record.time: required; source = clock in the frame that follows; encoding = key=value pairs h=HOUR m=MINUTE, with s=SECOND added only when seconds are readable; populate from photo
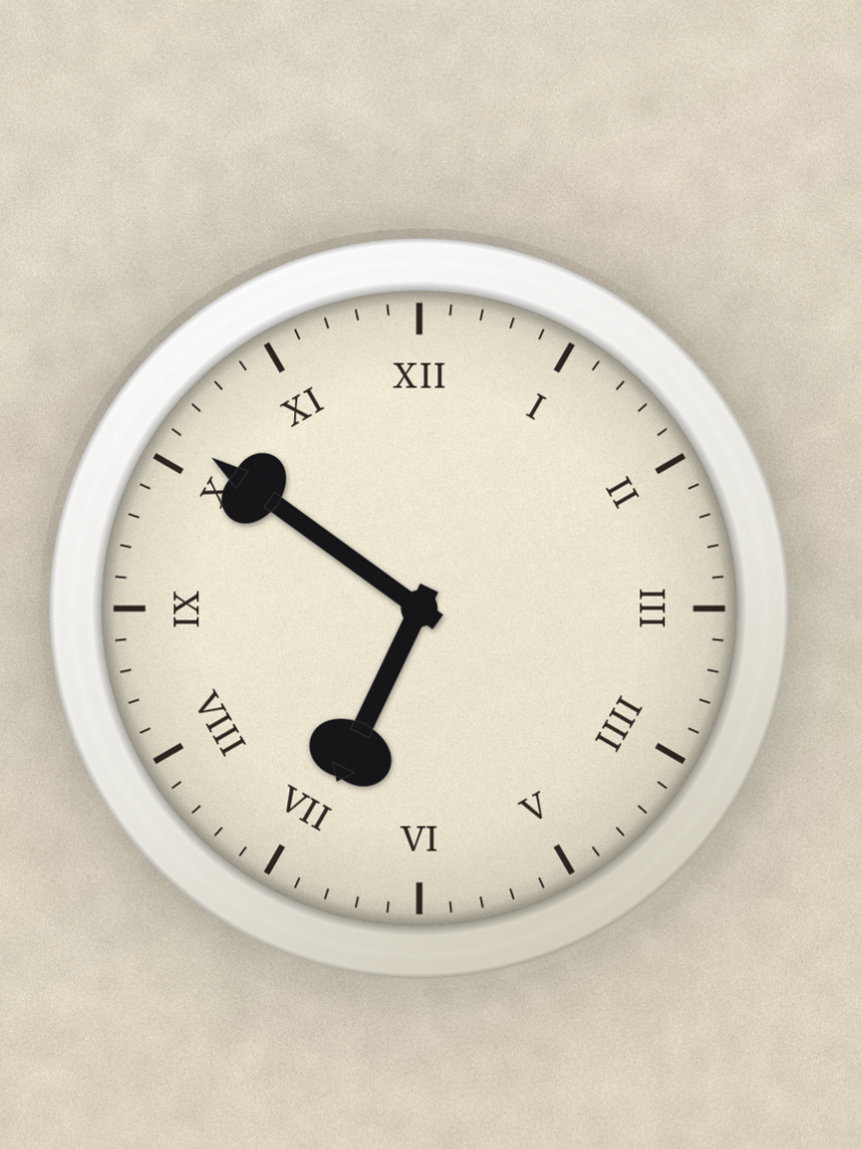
h=6 m=51
